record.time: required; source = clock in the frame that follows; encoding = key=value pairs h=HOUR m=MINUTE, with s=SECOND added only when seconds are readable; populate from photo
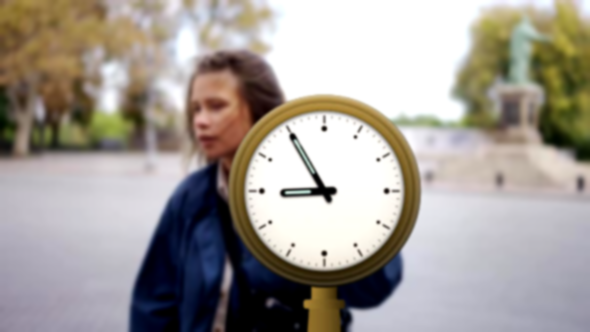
h=8 m=55
